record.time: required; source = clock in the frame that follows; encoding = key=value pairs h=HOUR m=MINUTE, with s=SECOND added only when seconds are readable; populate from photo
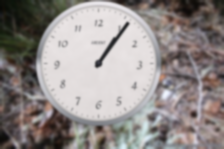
h=1 m=6
